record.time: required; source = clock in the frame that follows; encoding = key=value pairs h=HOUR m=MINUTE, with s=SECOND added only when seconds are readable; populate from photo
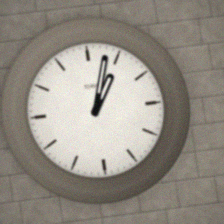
h=1 m=3
